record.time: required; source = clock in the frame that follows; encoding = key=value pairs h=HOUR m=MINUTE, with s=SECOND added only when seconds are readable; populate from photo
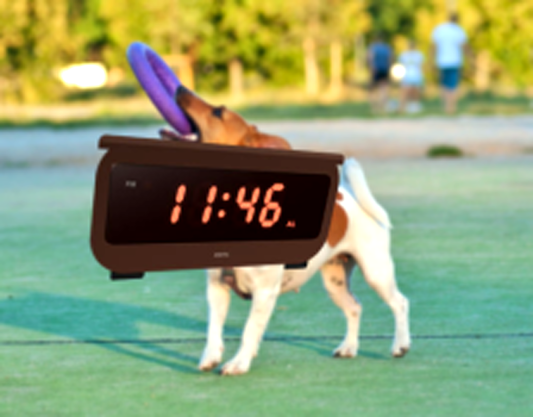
h=11 m=46
